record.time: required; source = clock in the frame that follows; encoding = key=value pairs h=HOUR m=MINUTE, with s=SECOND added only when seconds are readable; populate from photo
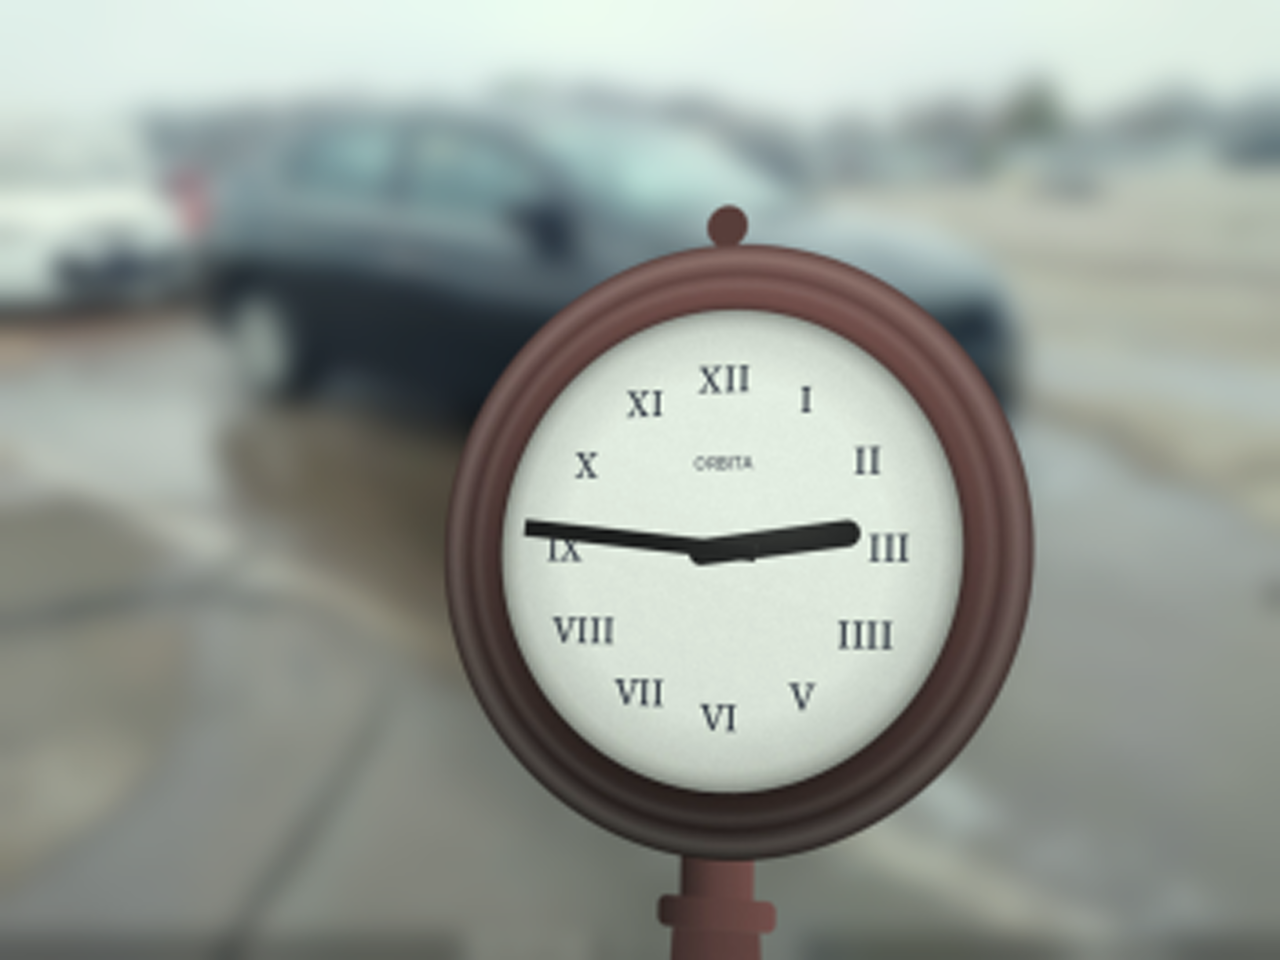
h=2 m=46
